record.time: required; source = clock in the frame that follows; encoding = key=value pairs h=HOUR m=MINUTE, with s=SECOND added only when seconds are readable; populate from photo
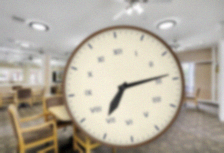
h=7 m=14
